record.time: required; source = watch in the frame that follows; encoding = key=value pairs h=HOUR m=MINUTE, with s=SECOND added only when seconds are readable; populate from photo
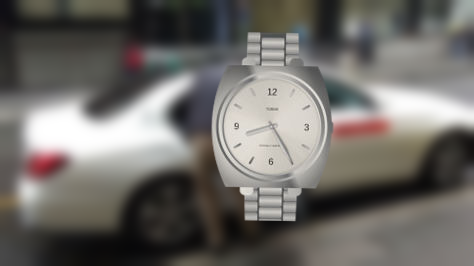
h=8 m=25
